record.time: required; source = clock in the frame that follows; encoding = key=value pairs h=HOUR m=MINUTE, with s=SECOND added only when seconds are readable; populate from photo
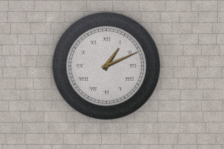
h=1 m=11
